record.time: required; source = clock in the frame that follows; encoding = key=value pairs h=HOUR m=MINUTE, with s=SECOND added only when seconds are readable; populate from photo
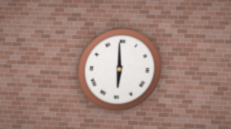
h=5 m=59
